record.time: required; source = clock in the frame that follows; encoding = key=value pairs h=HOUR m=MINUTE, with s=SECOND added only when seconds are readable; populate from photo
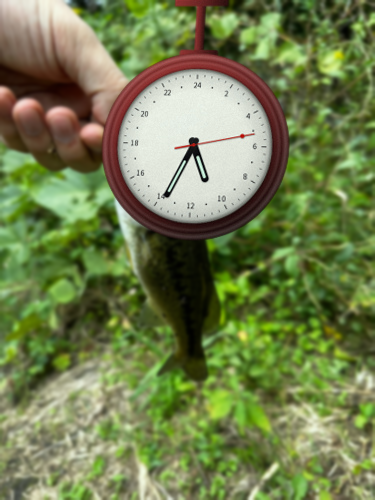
h=10 m=34 s=13
